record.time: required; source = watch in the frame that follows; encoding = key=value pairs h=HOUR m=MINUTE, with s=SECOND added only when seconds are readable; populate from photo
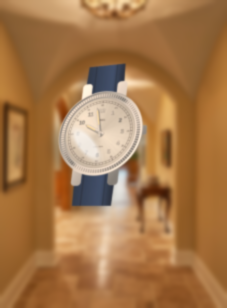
h=9 m=58
